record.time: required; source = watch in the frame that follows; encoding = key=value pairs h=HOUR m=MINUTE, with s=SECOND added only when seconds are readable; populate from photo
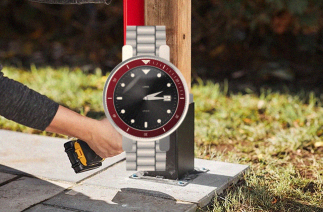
h=2 m=15
